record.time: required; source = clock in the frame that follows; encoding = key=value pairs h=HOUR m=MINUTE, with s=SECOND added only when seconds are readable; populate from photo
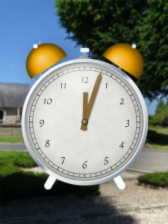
h=12 m=3
